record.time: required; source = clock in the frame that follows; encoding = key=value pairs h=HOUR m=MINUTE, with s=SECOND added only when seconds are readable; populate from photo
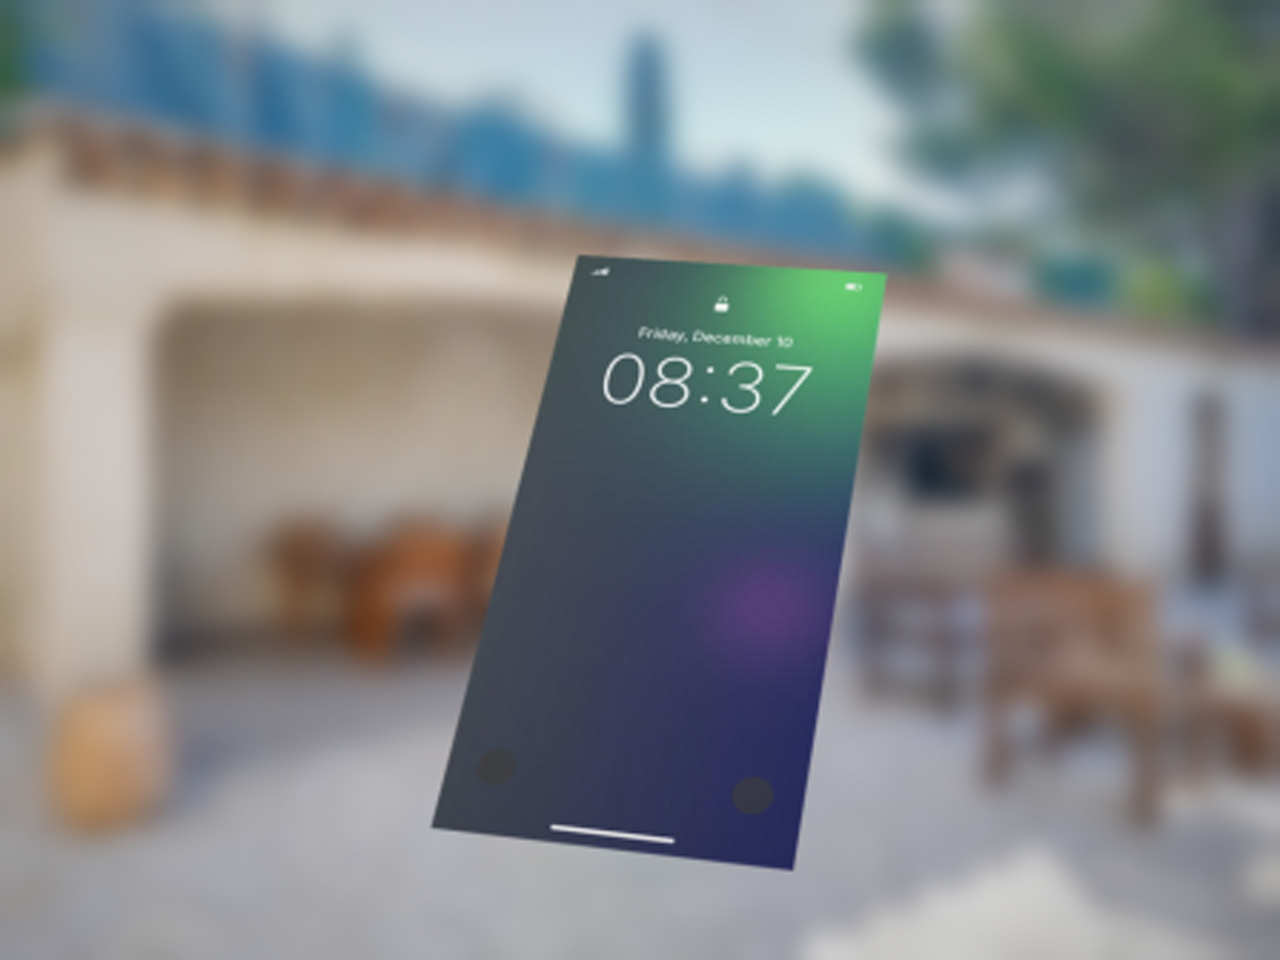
h=8 m=37
